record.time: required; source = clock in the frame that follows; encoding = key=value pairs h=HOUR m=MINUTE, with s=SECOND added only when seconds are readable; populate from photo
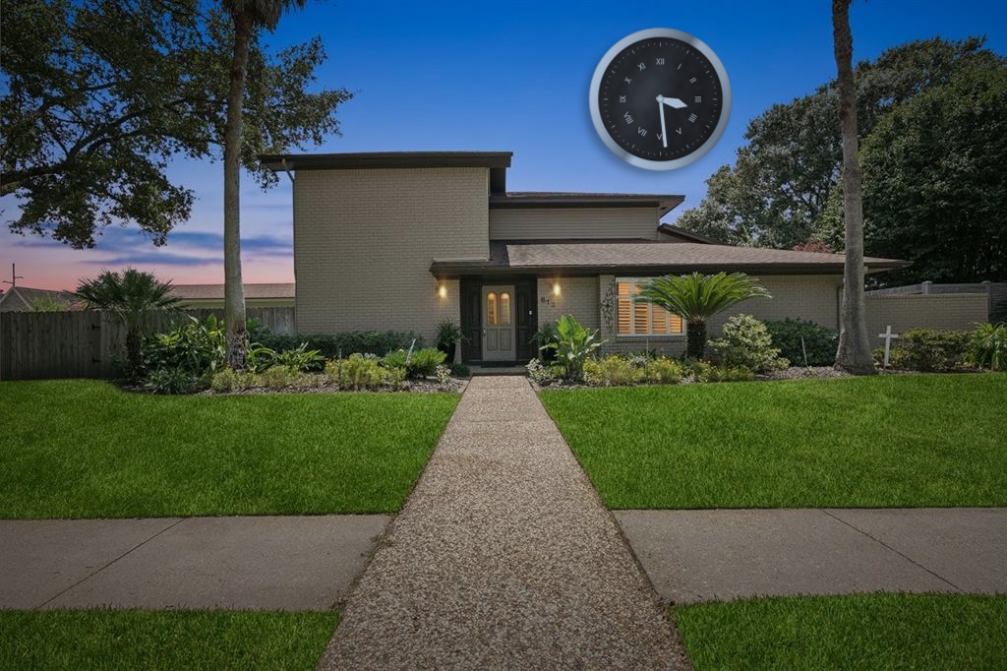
h=3 m=29
